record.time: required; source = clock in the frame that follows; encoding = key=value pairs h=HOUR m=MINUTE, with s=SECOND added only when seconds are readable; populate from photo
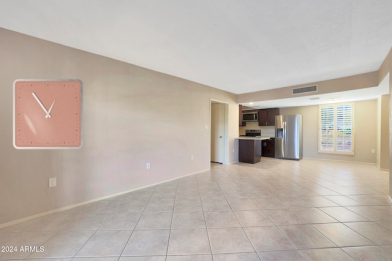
h=12 m=54
